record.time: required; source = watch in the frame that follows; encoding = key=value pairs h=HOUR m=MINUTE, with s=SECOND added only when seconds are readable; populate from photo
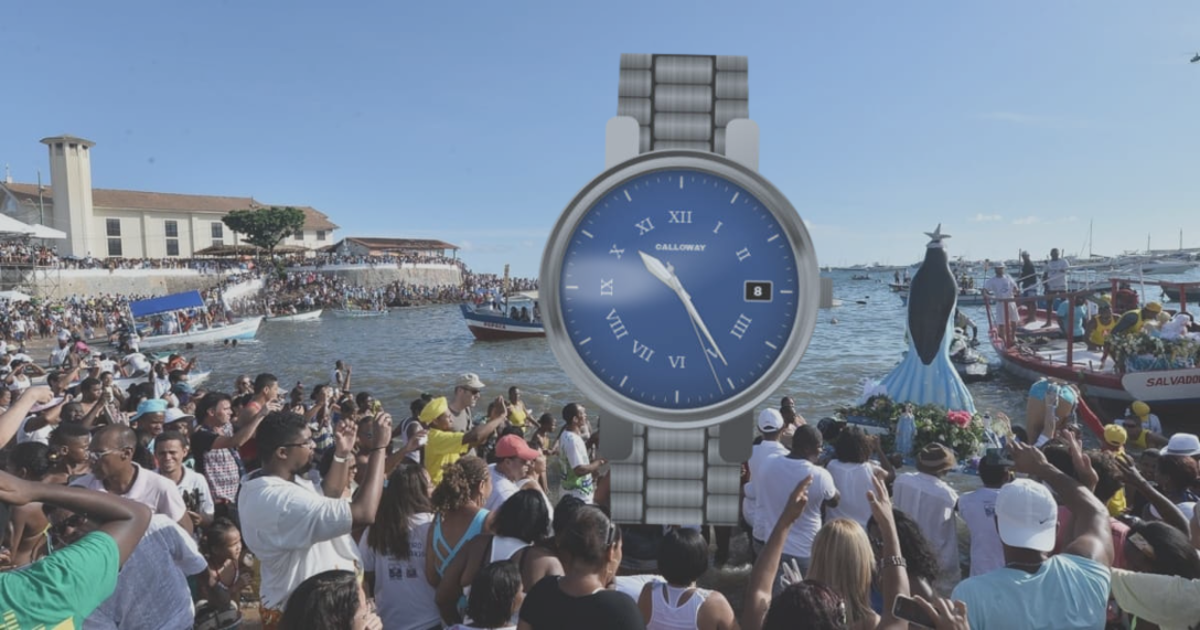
h=10 m=24 s=26
